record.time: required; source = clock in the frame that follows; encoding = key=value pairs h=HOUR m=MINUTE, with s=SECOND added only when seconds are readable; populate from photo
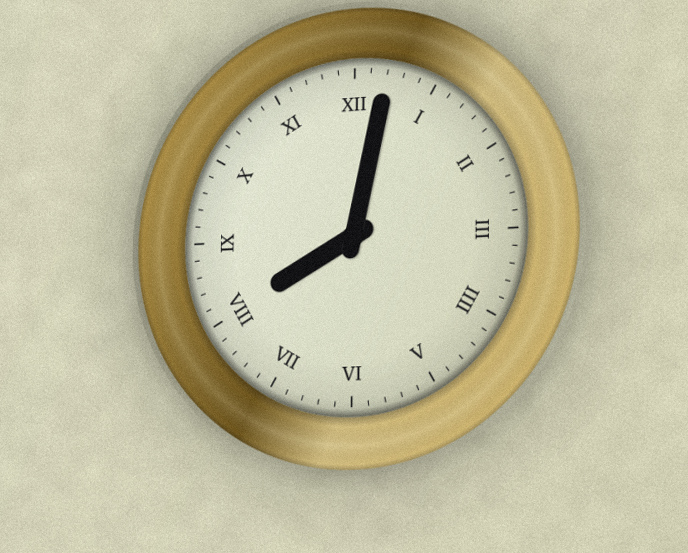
h=8 m=2
